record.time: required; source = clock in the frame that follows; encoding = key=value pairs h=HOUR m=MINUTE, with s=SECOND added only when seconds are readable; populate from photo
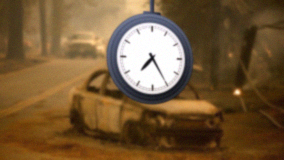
h=7 m=25
